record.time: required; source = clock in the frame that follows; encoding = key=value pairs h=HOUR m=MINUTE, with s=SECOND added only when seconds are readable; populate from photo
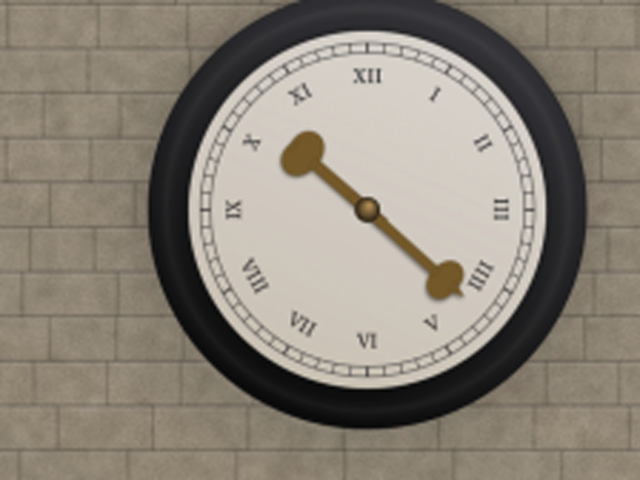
h=10 m=22
